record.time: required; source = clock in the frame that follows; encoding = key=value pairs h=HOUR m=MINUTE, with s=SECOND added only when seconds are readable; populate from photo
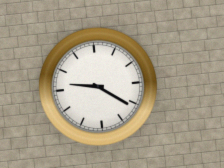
h=9 m=21
